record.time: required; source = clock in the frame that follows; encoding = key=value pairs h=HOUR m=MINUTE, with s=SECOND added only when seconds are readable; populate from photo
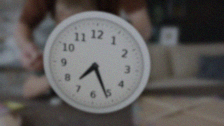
h=7 m=26
